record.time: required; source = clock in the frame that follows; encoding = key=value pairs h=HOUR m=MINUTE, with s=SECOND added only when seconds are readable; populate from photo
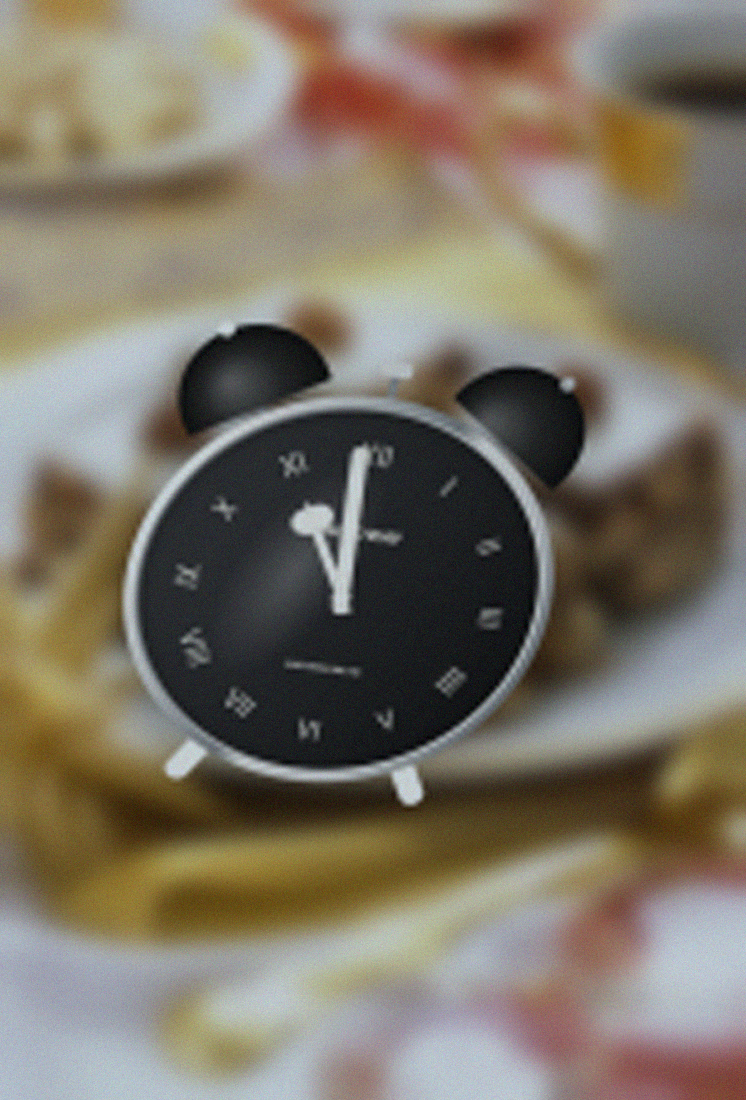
h=10 m=59
